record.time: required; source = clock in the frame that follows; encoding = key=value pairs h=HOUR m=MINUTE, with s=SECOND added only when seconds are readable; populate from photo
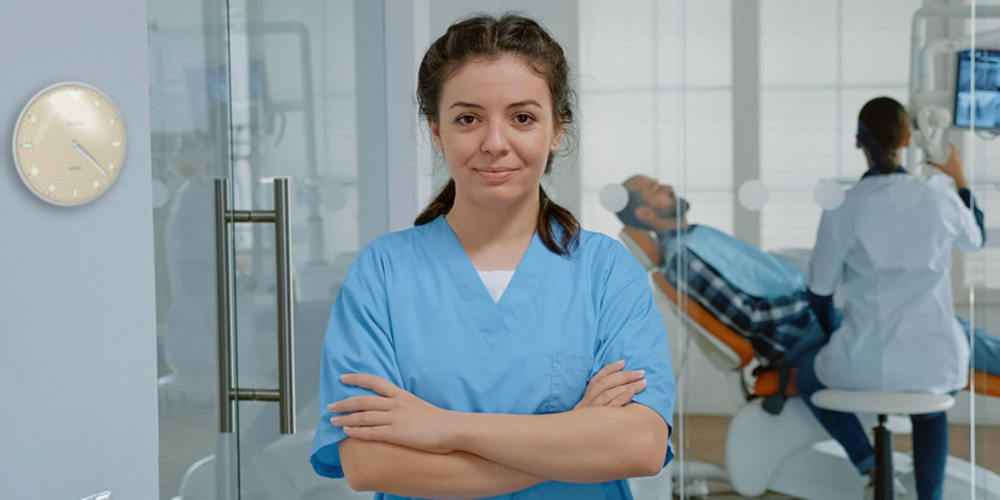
h=4 m=22
